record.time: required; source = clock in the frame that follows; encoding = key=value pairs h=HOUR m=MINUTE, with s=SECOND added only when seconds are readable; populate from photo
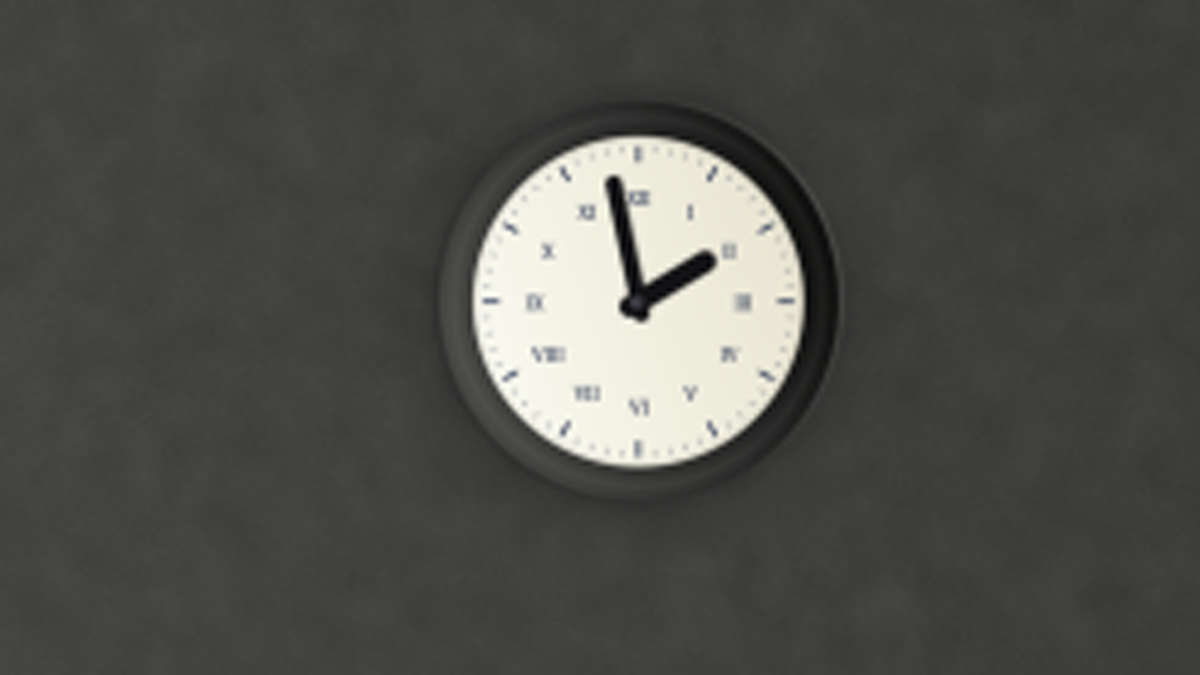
h=1 m=58
